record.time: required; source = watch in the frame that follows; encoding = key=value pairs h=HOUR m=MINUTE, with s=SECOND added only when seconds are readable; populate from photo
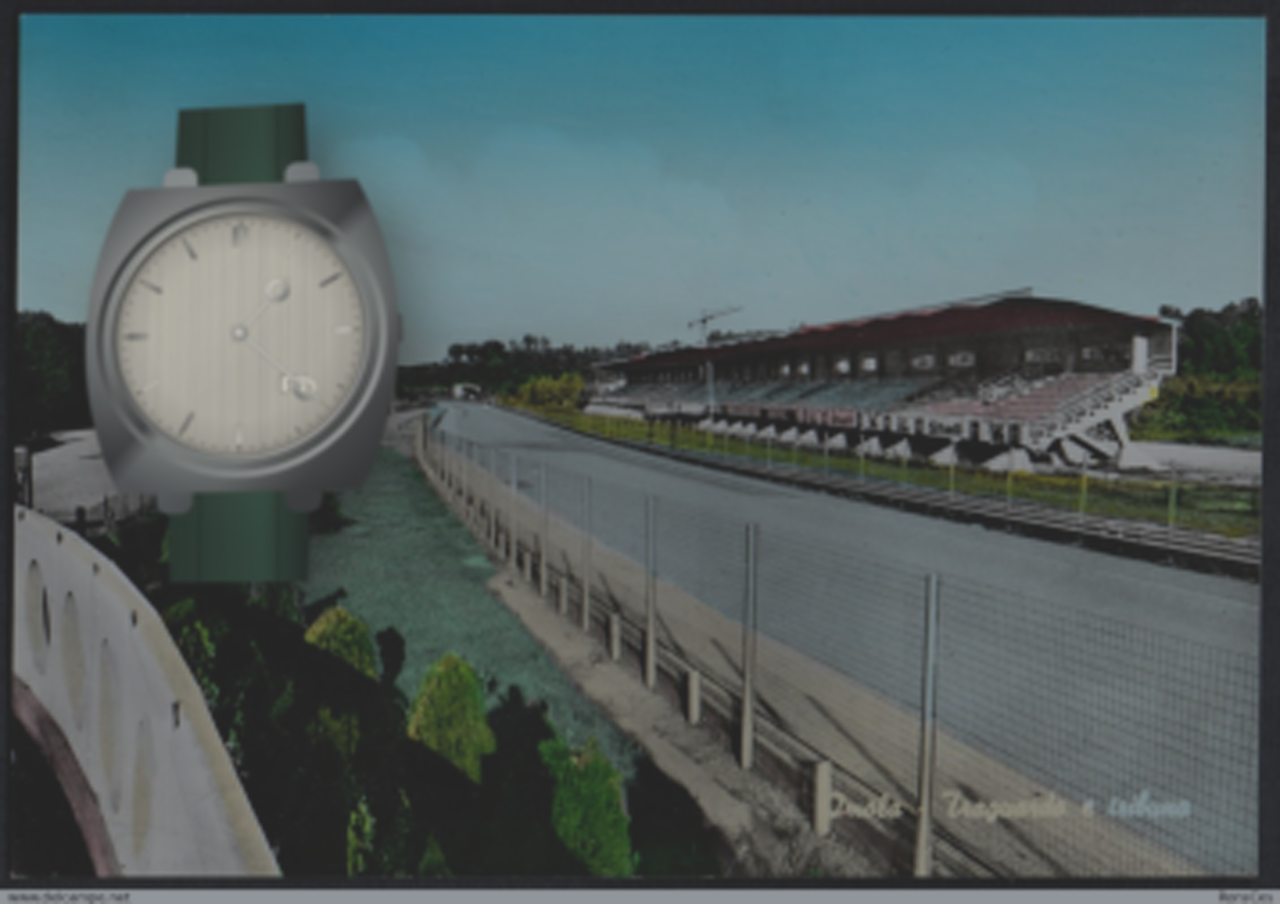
h=1 m=22
